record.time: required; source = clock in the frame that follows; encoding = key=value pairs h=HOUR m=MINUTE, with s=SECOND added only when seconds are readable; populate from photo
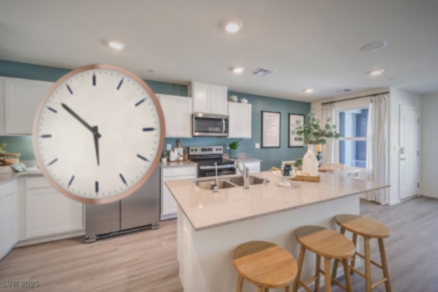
h=5 m=52
